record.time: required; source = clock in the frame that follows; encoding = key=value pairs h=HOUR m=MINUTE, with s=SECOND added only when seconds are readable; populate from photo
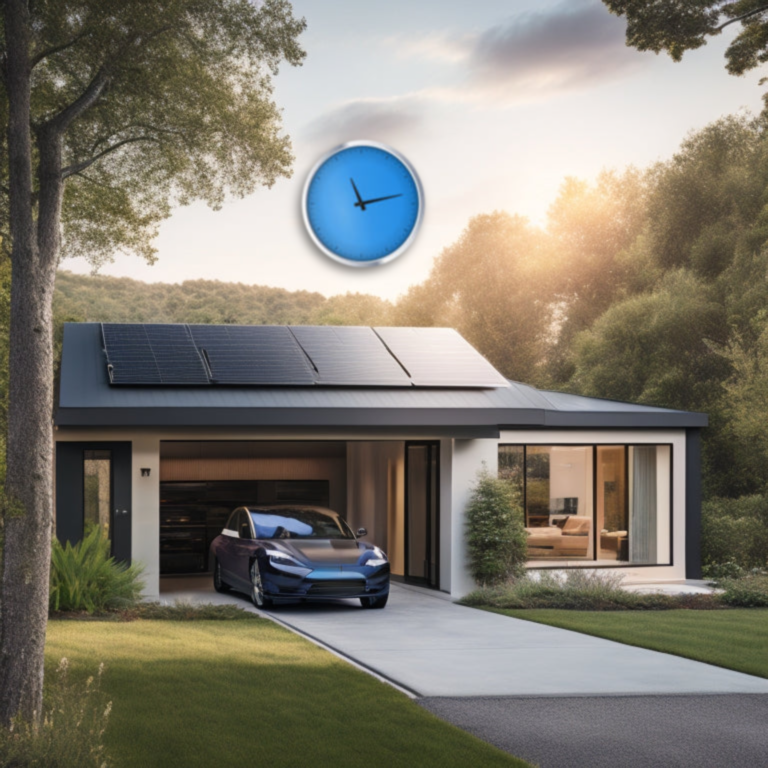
h=11 m=13
